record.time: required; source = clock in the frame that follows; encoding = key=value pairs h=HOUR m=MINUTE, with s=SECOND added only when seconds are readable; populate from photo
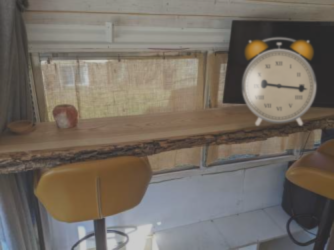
h=9 m=16
